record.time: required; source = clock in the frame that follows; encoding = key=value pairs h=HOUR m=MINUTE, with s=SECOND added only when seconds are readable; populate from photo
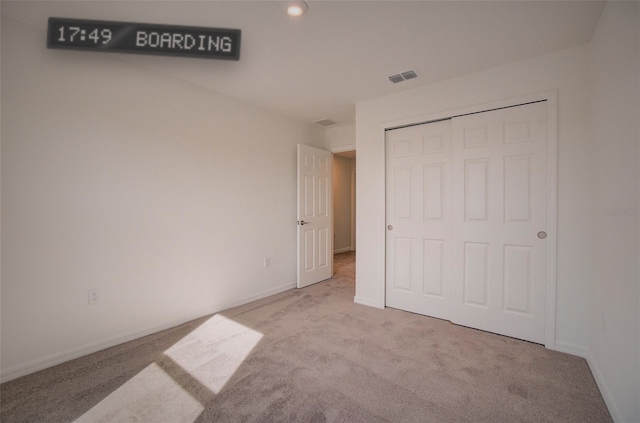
h=17 m=49
